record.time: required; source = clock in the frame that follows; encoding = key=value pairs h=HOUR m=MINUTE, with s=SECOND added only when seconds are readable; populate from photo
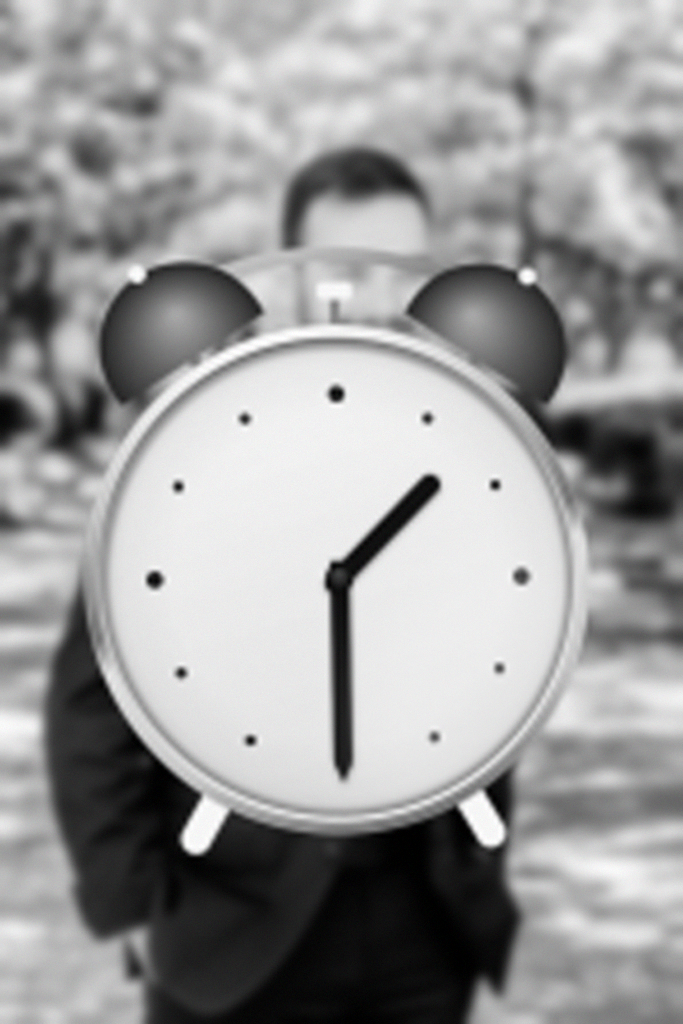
h=1 m=30
